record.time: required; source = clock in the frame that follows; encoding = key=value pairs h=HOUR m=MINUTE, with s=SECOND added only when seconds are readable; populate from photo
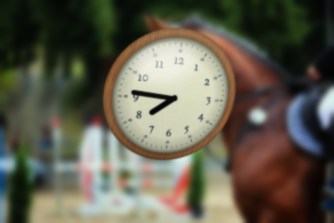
h=7 m=46
